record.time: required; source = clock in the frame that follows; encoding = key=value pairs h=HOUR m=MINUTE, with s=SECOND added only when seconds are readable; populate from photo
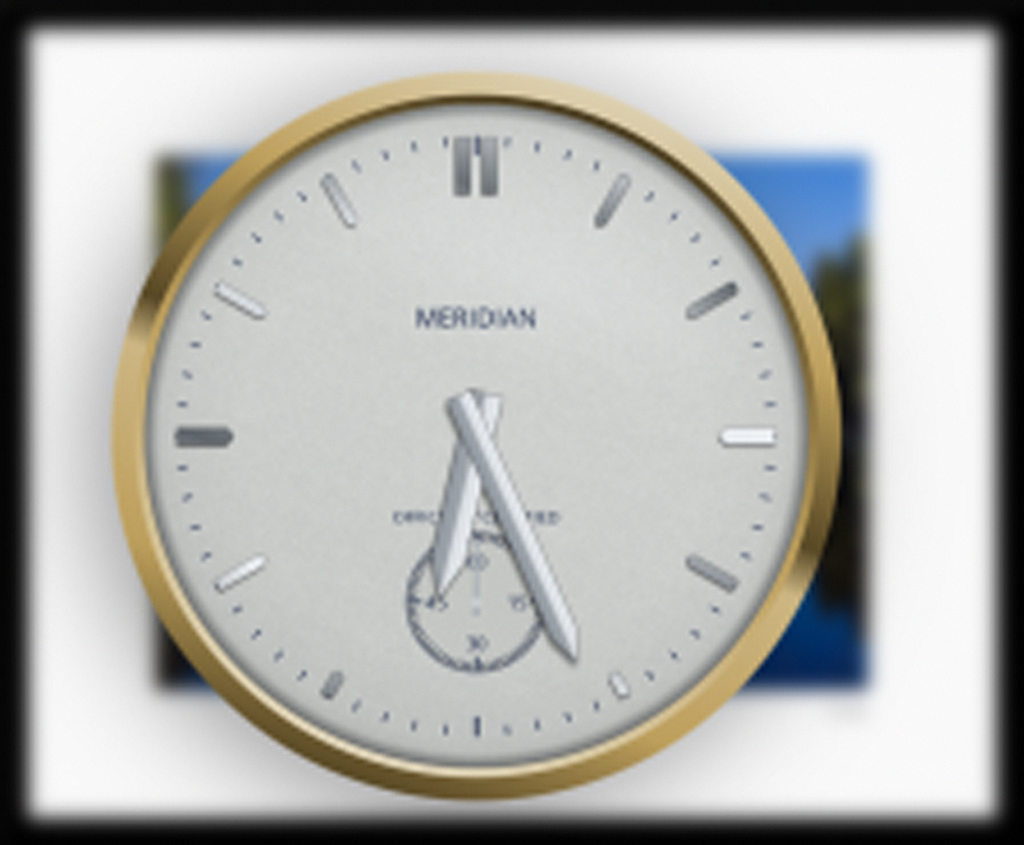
h=6 m=26
